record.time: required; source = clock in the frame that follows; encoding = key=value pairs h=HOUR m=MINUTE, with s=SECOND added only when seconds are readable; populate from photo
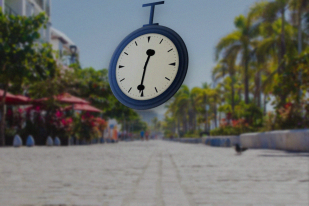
h=12 m=31
